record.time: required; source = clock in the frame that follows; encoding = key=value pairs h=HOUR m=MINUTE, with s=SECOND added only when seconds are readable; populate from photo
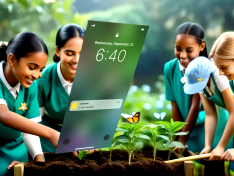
h=6 m=40
